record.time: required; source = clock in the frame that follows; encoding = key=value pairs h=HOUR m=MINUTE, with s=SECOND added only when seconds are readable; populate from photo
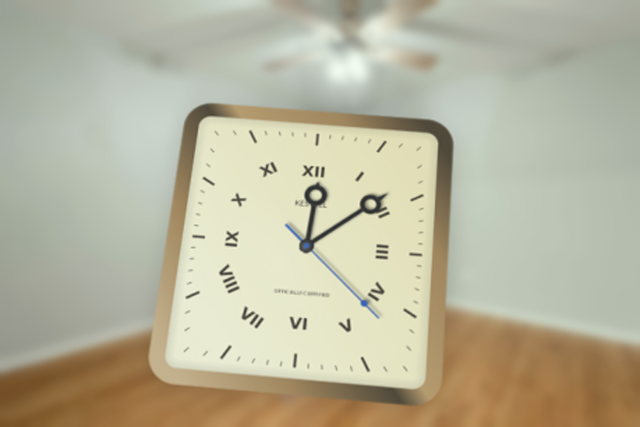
h=12 m=8 s=22
